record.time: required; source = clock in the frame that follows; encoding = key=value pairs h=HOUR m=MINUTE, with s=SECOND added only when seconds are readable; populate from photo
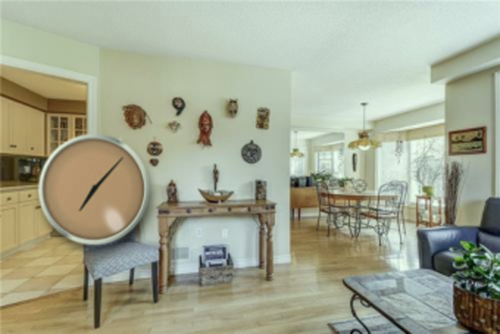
h=7 m=7
